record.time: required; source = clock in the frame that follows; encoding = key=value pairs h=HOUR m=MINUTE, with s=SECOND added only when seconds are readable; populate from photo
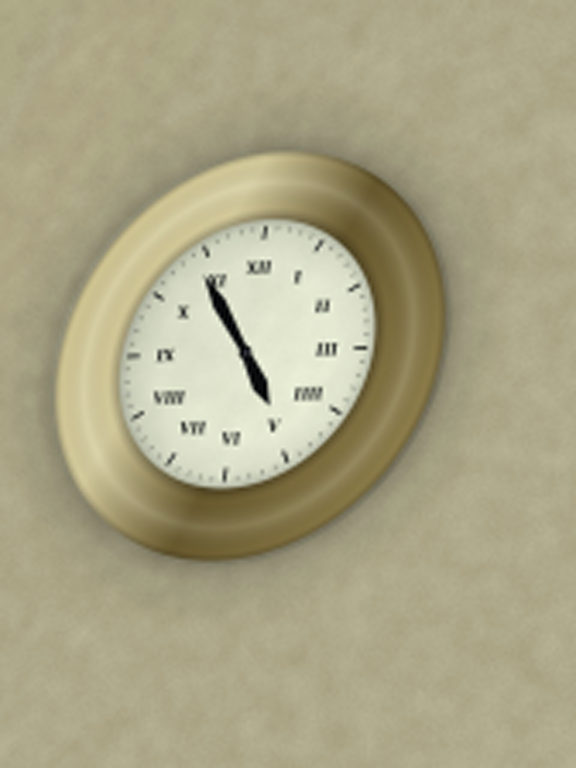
h=4 m=54
